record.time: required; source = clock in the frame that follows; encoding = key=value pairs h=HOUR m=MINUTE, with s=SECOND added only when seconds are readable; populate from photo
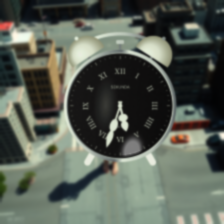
h=5 m=33
